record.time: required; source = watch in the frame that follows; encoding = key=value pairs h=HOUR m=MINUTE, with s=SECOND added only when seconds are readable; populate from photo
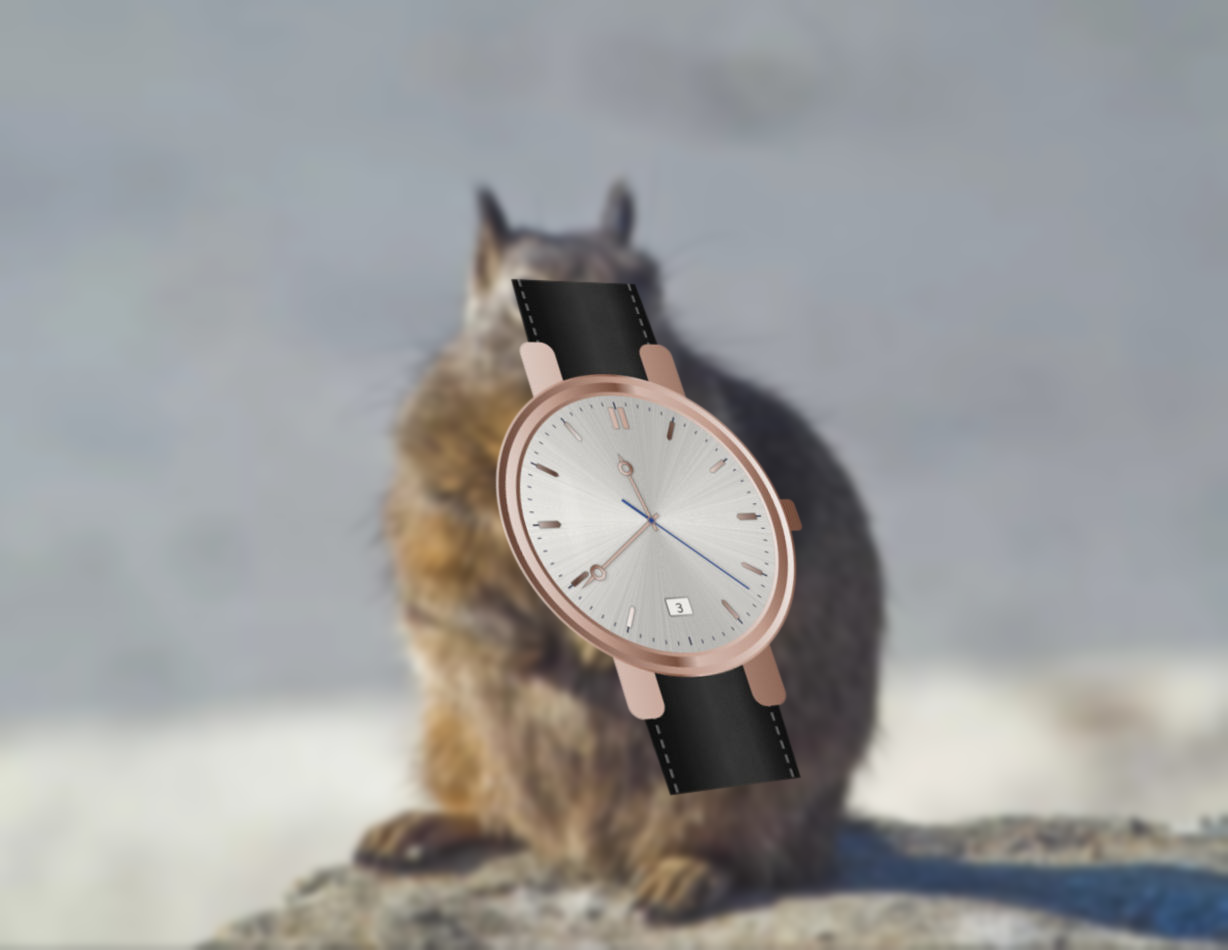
h=11 m=39 s=22
